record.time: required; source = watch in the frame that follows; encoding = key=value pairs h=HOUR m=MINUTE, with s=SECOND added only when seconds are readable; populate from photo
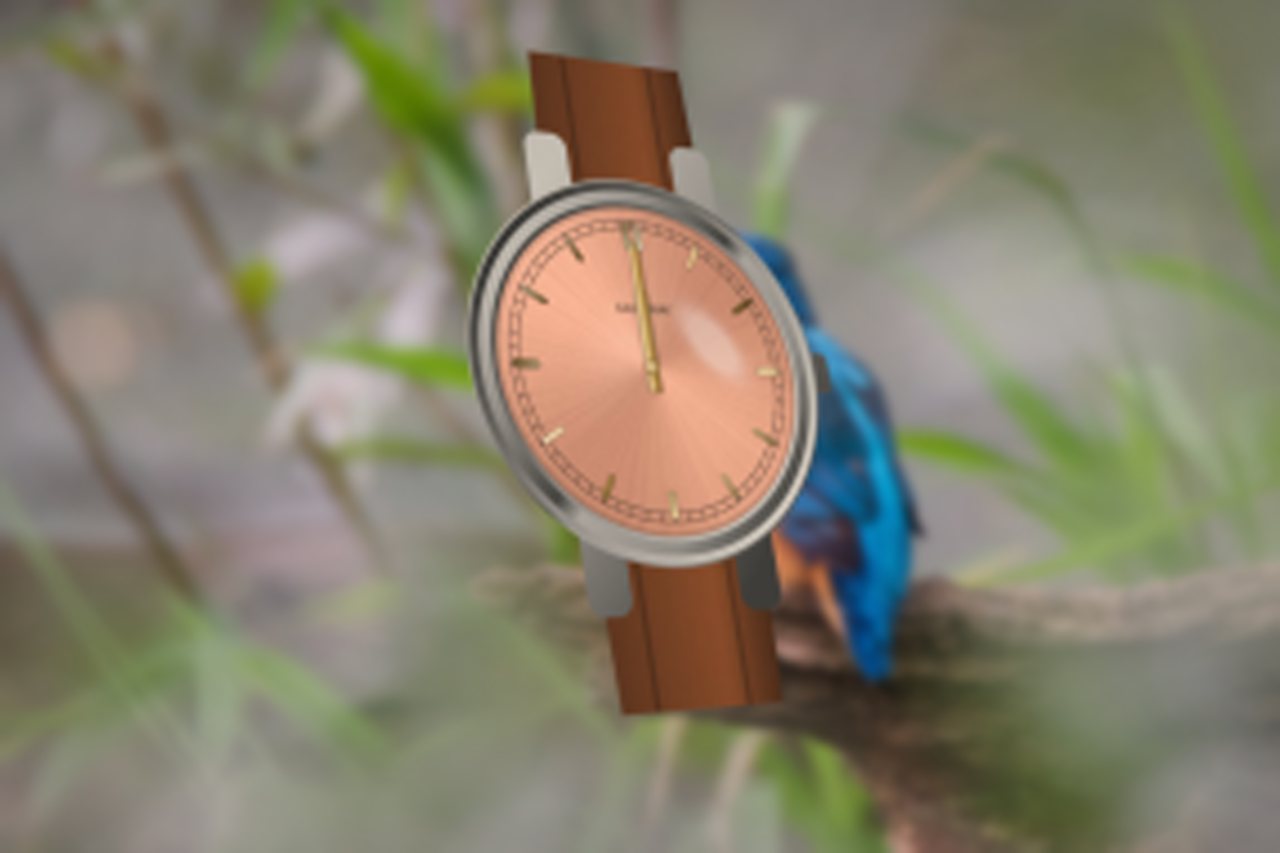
h=12 m=0
